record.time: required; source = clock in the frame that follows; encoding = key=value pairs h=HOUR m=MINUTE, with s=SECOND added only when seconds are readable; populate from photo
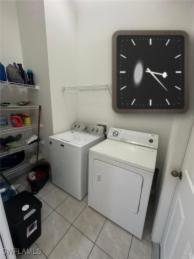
h=3 m=23
